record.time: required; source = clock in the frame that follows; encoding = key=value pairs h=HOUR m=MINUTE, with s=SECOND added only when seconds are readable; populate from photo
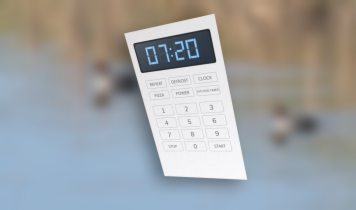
h=7 m=20
